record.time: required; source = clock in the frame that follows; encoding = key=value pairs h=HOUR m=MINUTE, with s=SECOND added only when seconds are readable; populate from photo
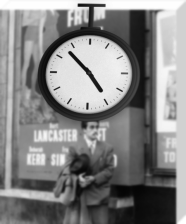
h=4 m=53
